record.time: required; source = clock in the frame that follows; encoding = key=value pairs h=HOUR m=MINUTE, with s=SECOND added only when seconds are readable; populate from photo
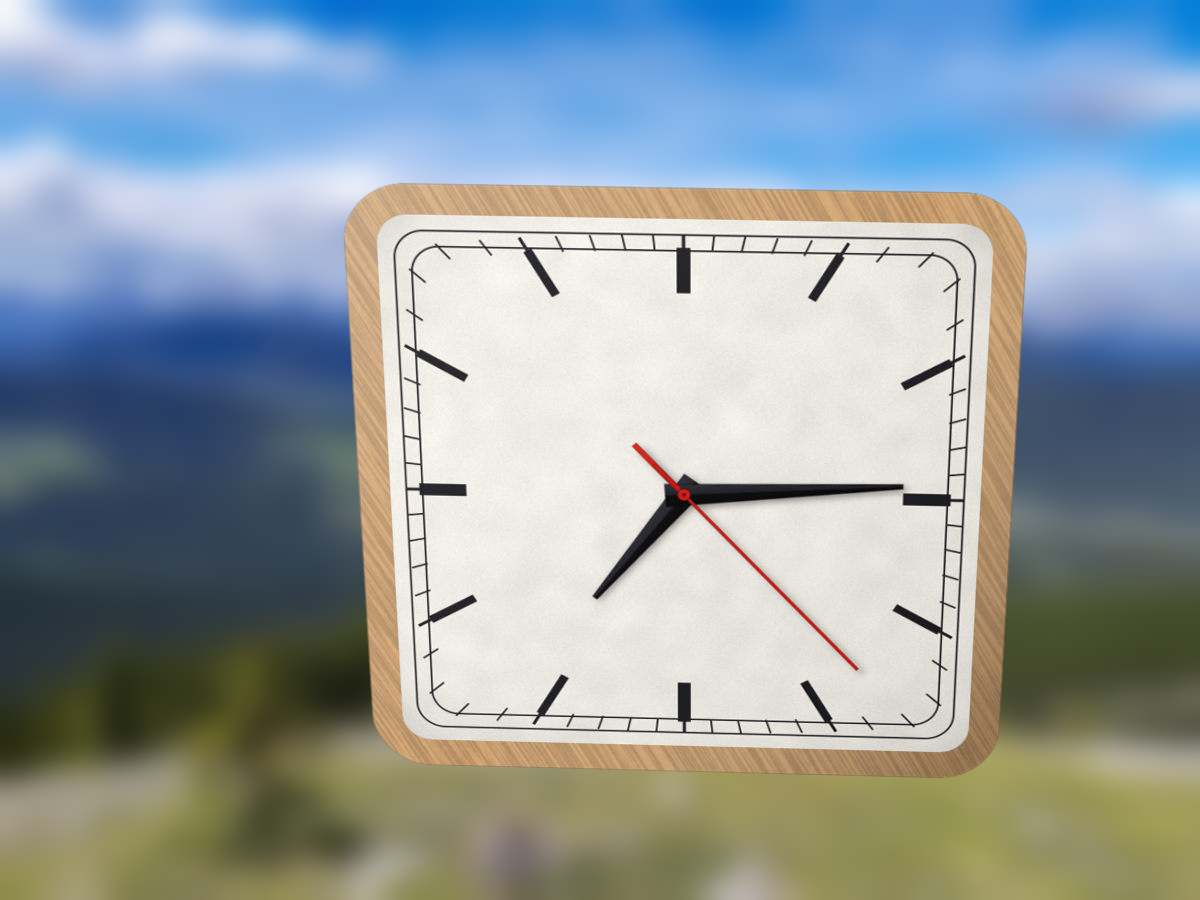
h=7 m=14 s=23
